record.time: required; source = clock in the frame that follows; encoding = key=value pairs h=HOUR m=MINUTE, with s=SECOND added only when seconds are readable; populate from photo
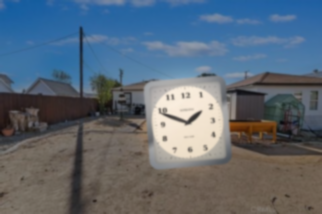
h=1 m=49
